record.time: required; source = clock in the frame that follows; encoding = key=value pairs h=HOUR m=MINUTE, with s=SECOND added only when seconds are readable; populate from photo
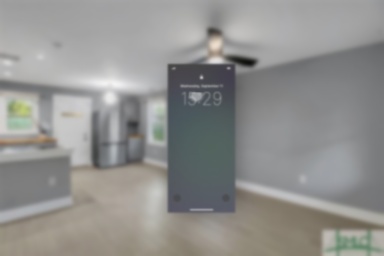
h=15 m=29
